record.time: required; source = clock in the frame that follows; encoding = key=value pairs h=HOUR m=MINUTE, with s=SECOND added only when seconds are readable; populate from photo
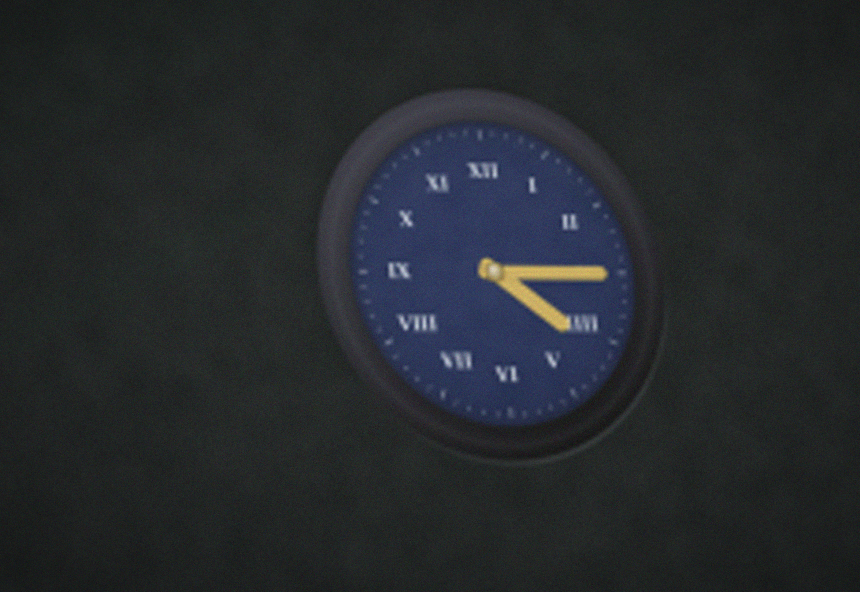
h=4 m=15
